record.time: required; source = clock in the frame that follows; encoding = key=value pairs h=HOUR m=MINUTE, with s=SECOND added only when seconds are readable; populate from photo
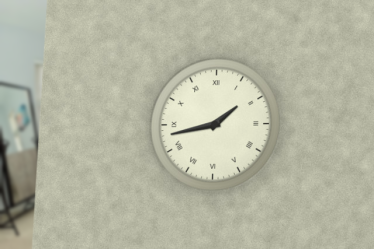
h=1 m=43
